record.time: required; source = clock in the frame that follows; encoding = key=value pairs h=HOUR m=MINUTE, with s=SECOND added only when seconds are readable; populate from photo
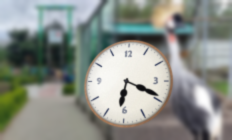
h=6 m=19
